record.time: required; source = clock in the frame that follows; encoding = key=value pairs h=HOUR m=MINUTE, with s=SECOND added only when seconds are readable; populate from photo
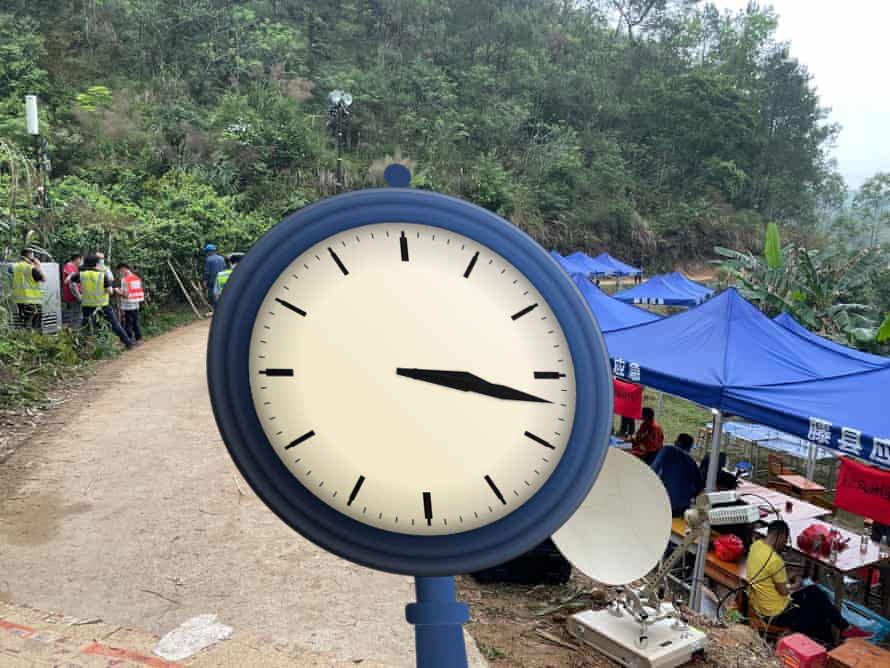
h=3 m=17
